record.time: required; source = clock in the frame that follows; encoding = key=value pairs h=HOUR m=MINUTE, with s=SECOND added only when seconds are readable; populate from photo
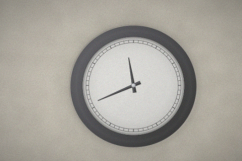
h=11 m=41
